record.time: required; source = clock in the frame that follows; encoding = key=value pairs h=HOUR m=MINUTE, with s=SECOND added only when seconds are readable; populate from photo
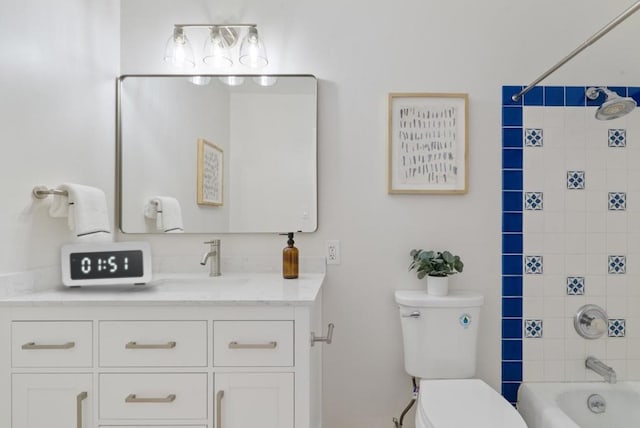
h=1 m=51
